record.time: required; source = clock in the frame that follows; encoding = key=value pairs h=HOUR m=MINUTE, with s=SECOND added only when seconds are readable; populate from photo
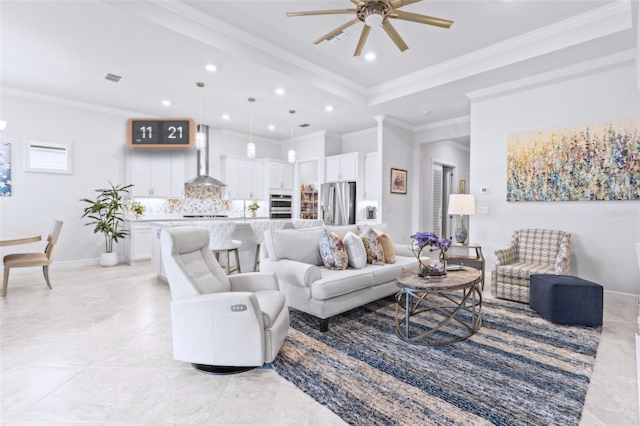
h=11 m=21
